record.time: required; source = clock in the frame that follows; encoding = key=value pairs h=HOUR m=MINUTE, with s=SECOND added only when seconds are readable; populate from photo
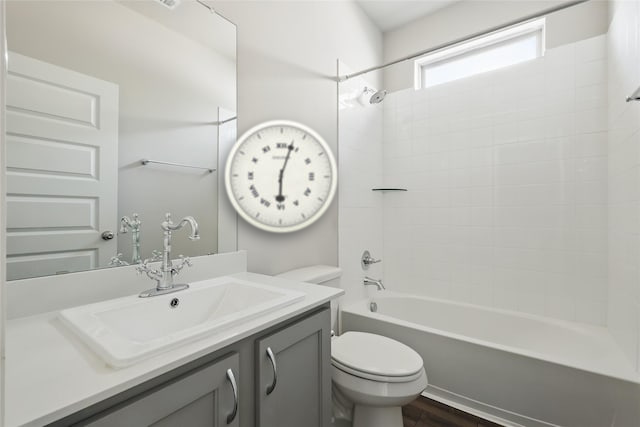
h=6 m=3
